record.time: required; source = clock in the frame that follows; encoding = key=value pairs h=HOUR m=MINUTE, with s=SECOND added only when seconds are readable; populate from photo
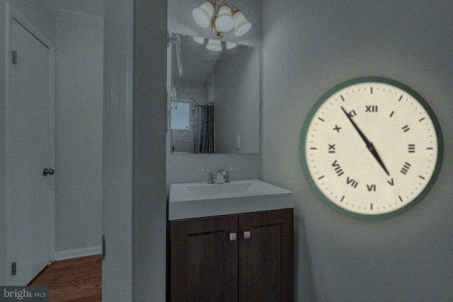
h=4 m=54
